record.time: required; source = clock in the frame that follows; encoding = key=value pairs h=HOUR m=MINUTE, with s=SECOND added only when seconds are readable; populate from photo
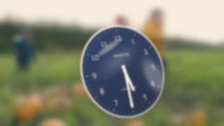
h=5 m=30
